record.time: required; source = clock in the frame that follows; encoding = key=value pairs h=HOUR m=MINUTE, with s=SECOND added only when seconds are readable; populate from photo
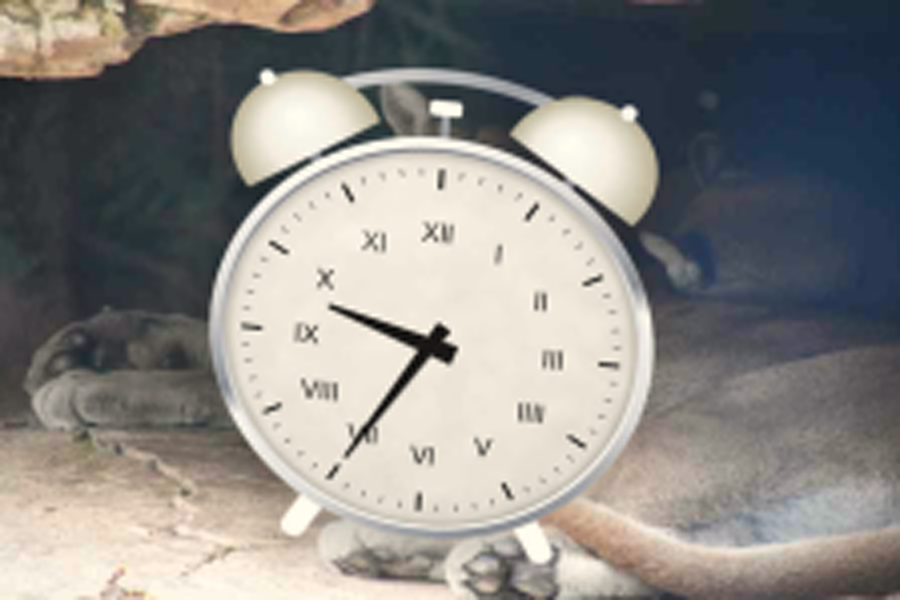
h=9 m=35
